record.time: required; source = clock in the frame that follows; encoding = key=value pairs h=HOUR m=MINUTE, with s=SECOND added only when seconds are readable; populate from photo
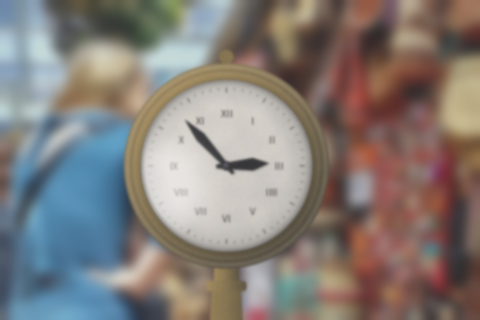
h=2 m=53
